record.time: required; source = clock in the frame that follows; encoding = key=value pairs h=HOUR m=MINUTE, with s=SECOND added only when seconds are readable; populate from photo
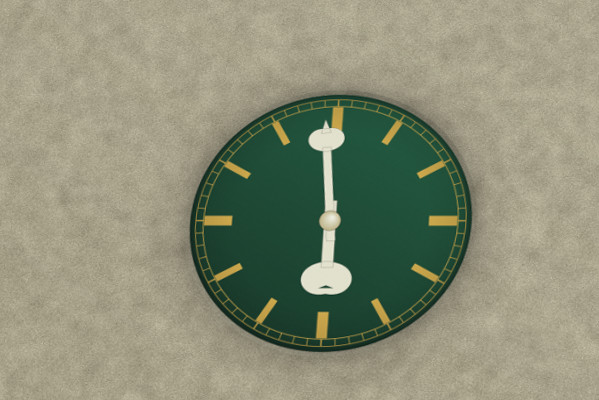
h=5 m=59
